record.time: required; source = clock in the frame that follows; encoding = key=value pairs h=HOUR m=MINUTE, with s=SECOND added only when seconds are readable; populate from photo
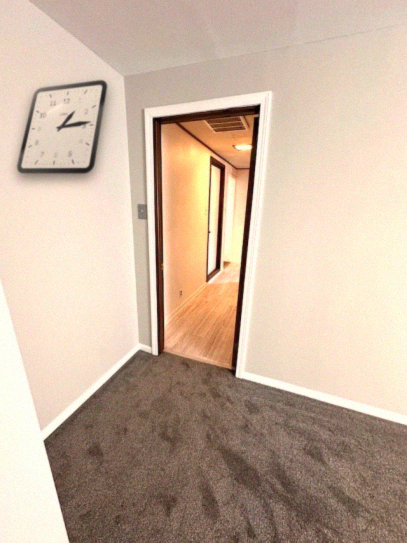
h=1 m=14
